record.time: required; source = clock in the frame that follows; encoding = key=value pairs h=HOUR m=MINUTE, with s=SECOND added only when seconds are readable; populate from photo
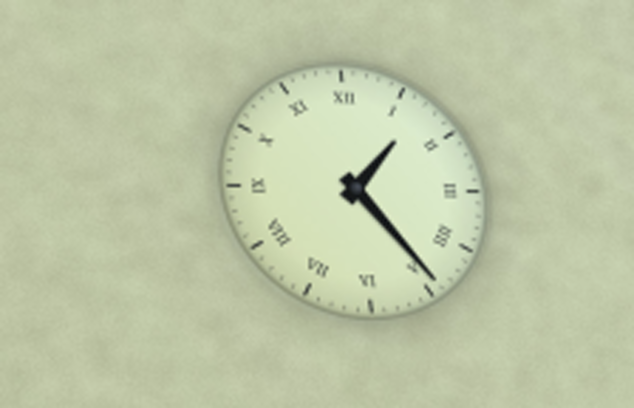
h=1 m=24
